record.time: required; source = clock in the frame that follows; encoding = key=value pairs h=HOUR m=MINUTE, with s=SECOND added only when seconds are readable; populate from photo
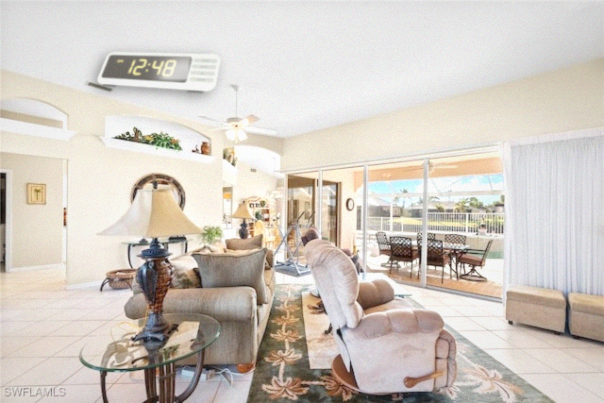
h=12 m=48
